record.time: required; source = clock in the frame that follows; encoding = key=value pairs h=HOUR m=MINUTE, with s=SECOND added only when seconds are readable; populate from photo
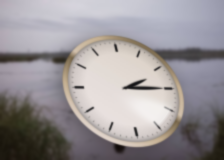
h=2 m=15
